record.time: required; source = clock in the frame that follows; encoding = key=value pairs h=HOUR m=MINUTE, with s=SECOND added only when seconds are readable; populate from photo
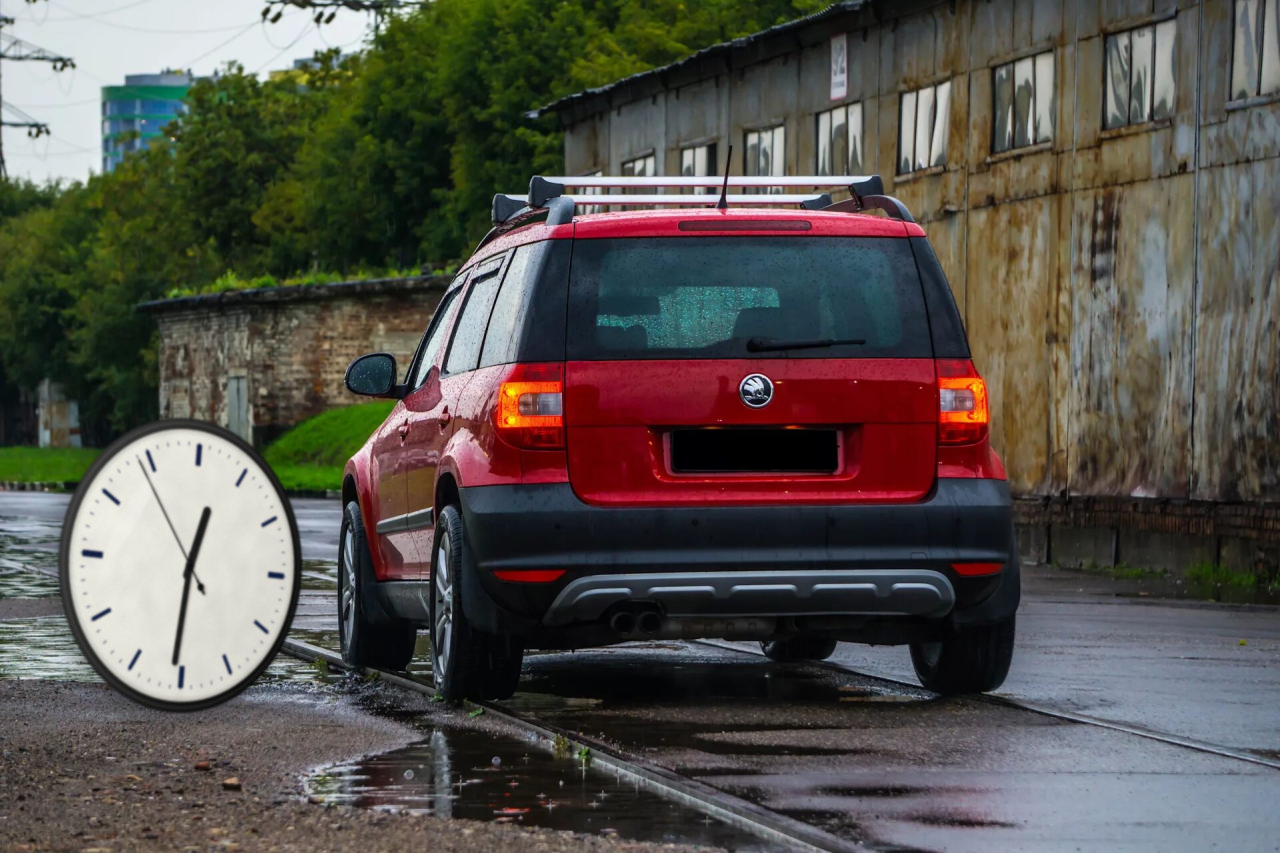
h=12 m=30 s=54
